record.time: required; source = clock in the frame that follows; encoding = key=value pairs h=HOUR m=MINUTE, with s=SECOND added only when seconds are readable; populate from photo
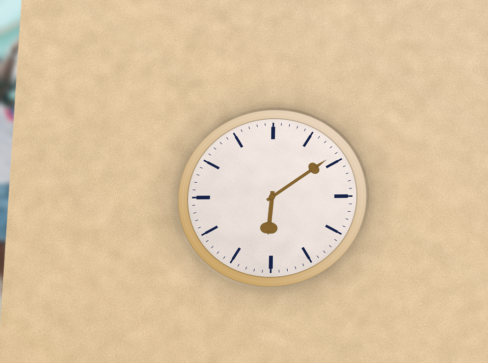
h=6 m=9
